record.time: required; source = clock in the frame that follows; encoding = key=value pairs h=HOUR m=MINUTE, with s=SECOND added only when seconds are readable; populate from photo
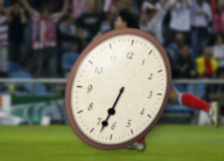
h=6 m=33
